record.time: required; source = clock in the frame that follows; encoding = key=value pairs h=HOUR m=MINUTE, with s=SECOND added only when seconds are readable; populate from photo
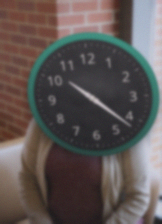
h=10 m=22
